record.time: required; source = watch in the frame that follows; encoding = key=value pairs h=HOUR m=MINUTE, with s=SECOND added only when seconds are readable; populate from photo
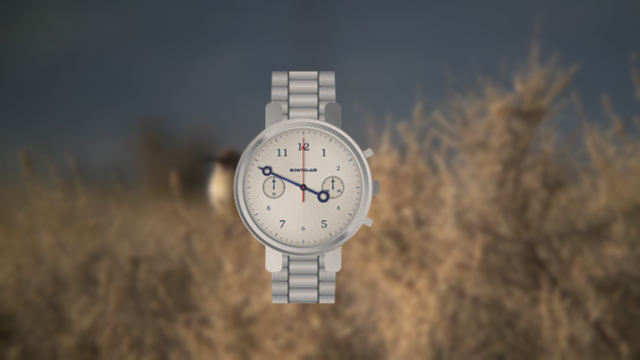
h=3 m=49
